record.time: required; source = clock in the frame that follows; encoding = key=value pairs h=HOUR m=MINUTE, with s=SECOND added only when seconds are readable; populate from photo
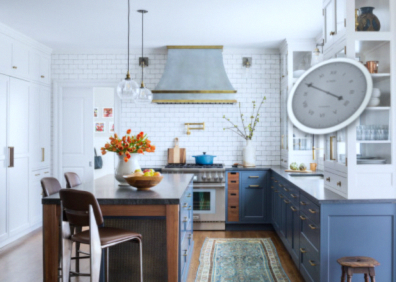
h=3 m=49
